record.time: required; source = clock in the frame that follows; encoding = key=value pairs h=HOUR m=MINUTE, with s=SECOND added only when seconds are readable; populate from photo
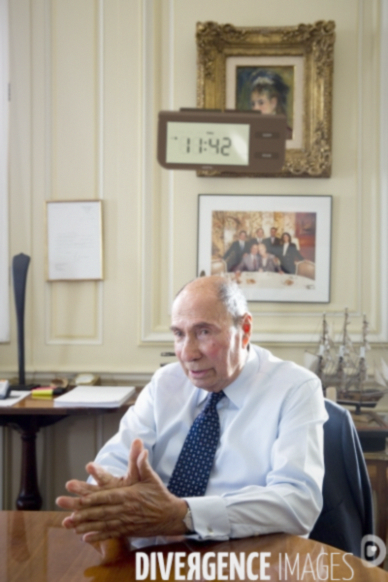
h=11 m=42
